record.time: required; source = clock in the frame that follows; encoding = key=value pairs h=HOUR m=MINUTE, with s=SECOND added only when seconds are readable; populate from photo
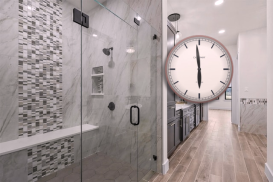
h=5 m=59
